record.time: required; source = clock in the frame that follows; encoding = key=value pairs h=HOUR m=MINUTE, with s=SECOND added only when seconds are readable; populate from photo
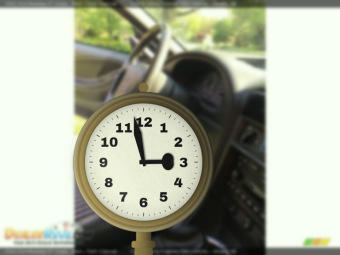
h=2 m=58
